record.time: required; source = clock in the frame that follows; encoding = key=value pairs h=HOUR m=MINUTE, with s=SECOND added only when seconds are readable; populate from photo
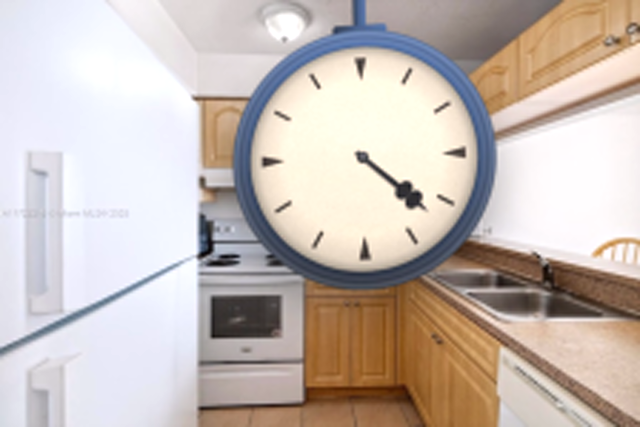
h=4 m=22
